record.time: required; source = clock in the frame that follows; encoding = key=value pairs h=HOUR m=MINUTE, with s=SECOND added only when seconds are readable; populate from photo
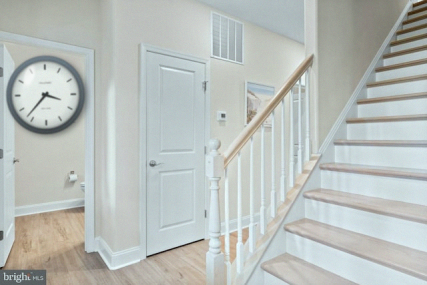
h=3 m=37
